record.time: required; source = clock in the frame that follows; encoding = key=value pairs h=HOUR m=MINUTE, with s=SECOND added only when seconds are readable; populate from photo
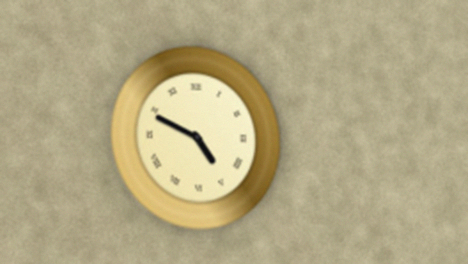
h=4 m=49
